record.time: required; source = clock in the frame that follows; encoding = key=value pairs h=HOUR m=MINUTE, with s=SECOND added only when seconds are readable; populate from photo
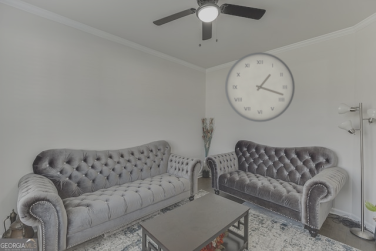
h=1 m=18
